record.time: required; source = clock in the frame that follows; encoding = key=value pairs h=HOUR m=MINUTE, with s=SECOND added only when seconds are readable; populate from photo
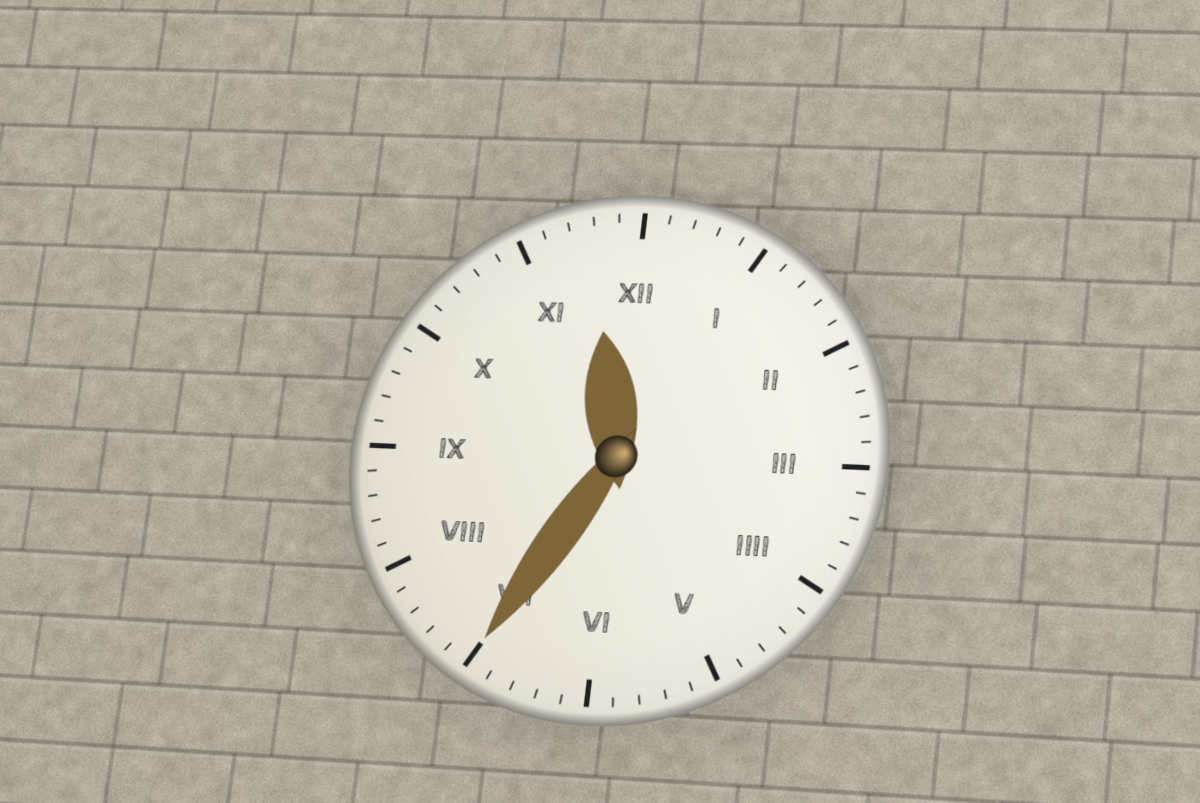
h=11 m=35
